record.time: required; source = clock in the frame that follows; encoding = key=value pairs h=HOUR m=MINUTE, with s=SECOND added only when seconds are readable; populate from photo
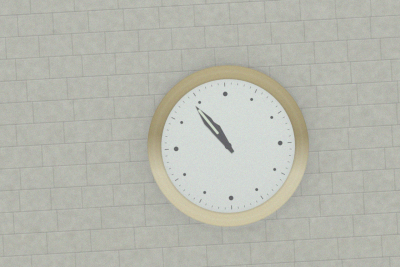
h=10 m=54
